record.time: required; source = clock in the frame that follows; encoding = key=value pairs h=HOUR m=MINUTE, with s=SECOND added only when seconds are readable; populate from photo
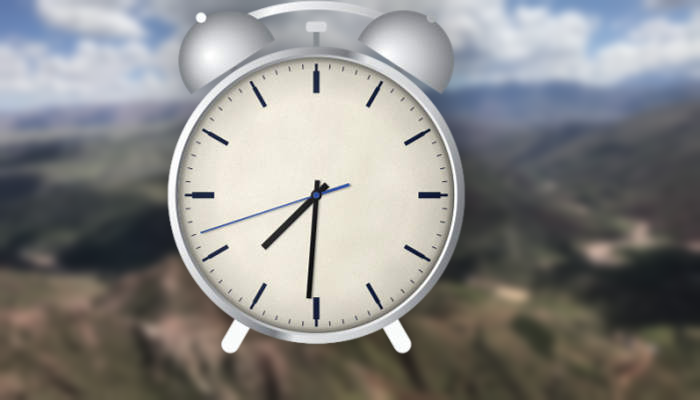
h=7 m=30 s=42
